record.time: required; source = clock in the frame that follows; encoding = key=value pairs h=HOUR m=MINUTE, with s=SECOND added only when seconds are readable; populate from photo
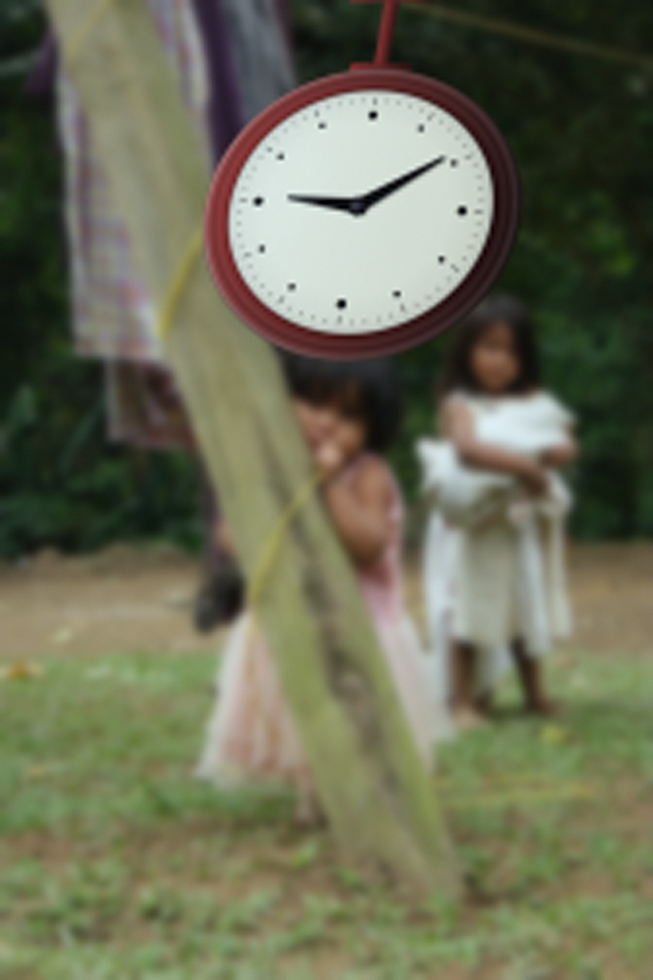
h=9 m=9
